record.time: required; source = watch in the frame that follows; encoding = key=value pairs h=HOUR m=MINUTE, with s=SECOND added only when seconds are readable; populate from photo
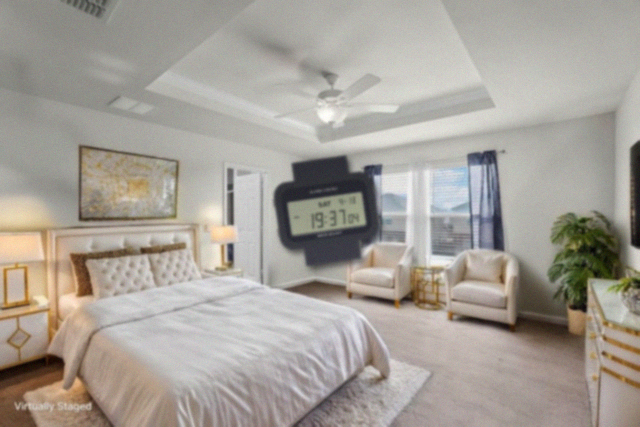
h=19 m=37
